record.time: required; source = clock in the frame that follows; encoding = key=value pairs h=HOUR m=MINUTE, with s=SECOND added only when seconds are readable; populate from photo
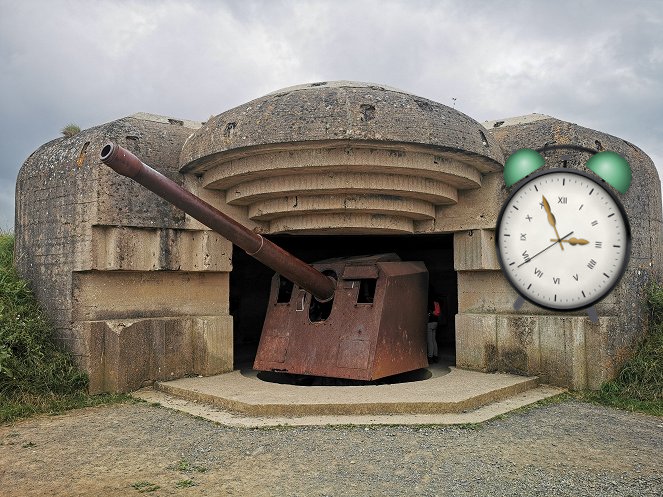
h=2 m=55 s=39
